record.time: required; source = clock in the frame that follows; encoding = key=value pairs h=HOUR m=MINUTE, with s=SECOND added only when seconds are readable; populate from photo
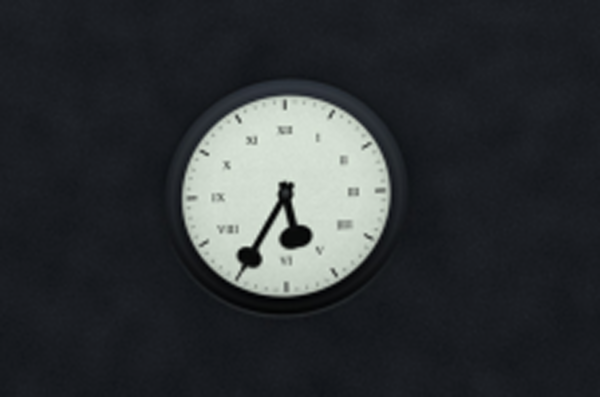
h=5 m=35
